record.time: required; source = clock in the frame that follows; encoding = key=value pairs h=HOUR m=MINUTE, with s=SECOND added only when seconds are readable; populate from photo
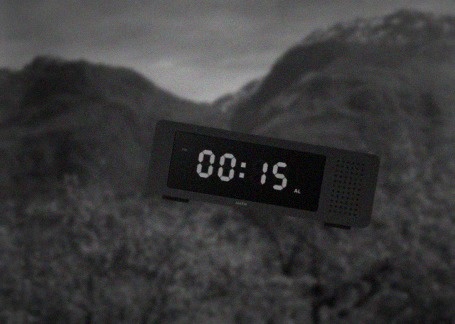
h=0 m=15
